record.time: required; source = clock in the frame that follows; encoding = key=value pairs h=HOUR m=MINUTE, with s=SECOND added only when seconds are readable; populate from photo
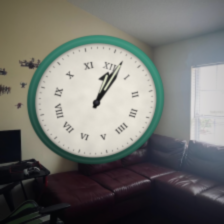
h=12 m=2
